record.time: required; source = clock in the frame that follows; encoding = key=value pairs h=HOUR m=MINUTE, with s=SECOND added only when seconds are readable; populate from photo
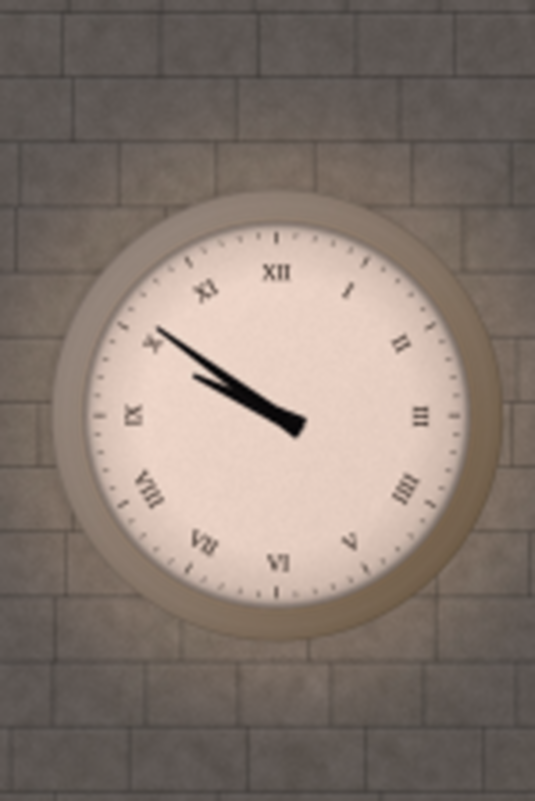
h=9 m=51
